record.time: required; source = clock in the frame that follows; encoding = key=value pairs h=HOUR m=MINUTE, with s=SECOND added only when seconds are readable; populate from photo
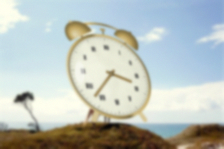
h=3 m=37
